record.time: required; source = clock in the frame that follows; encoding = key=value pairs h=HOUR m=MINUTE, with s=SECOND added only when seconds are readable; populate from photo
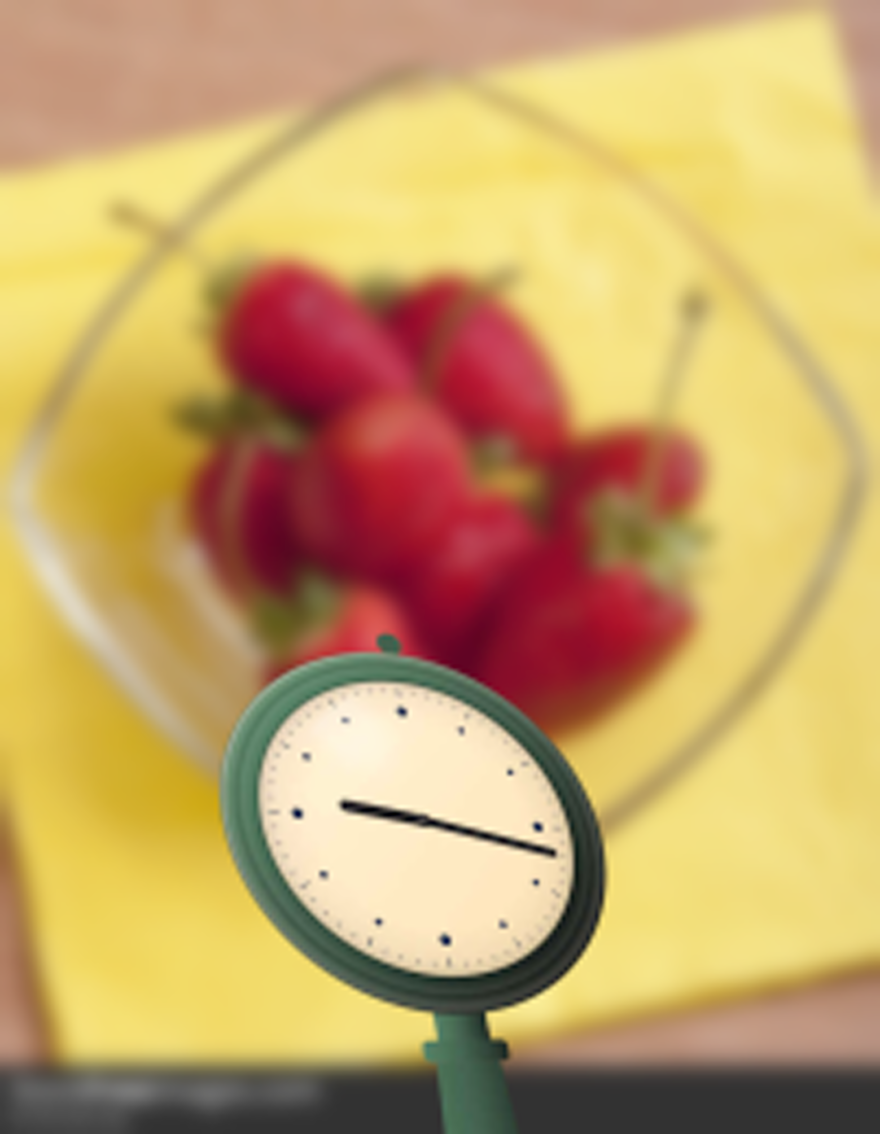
h=9 m=17
